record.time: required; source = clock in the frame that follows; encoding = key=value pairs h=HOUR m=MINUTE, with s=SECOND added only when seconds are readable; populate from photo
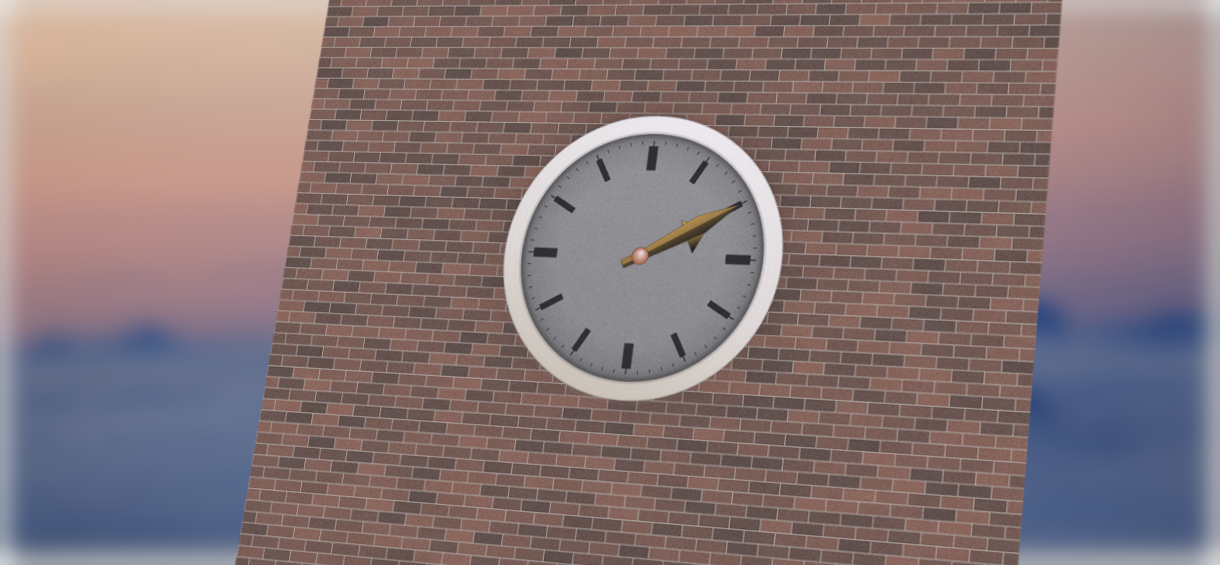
h=2 m=10
